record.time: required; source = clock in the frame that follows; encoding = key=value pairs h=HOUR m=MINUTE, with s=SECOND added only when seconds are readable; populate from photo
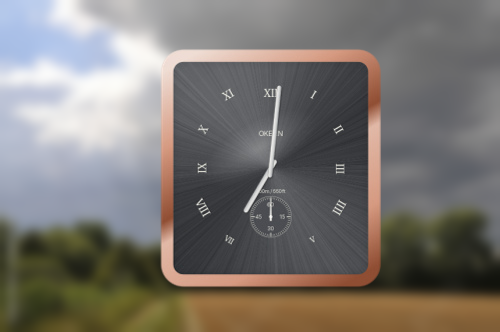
h=7 m=1
